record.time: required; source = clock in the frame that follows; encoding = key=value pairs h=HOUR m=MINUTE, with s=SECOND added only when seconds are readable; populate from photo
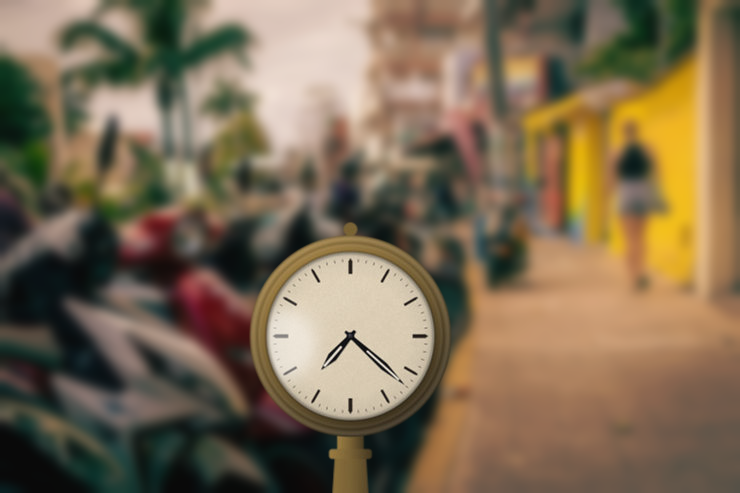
h=7 m=22
